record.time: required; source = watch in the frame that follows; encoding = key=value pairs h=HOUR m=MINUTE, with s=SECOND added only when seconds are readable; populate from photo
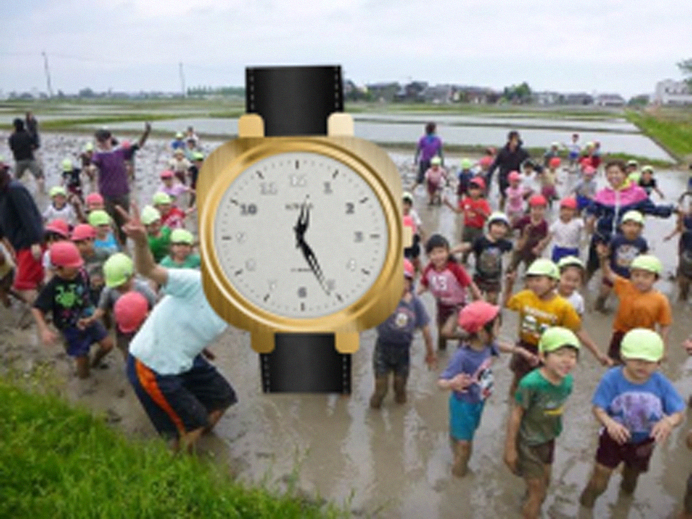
h=12 m=26
